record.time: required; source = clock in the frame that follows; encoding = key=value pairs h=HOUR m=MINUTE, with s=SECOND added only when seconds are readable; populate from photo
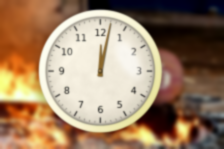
h=12 m=2
